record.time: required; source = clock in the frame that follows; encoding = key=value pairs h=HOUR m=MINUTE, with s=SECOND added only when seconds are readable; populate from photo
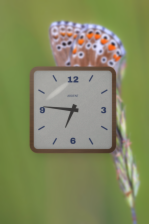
h=6 m=46
